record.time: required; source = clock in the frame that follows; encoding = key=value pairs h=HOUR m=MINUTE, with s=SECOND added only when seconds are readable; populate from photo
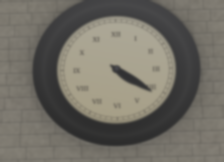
h=4 m=21
